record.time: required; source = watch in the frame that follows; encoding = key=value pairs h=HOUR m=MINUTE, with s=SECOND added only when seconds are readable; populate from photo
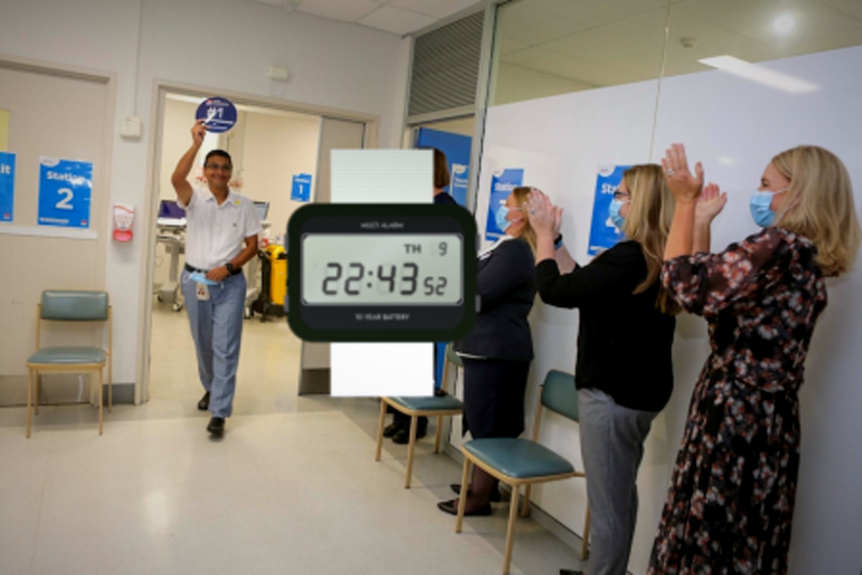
h=22 m=43 s=52
